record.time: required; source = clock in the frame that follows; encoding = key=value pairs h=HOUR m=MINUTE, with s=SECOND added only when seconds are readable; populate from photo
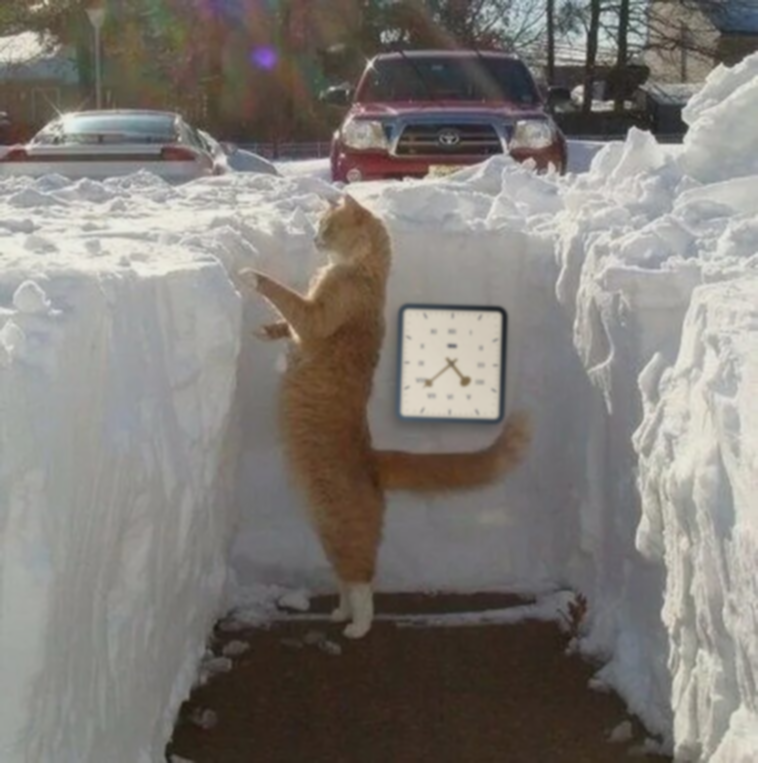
h=4 m=38
